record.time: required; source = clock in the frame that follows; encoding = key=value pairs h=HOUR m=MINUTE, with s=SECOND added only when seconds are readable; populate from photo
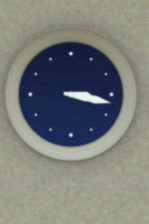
h=3 m=17
